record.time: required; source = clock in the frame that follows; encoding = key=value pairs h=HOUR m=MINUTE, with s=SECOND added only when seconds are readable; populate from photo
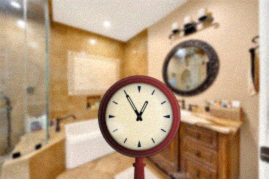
h=12 m=55
